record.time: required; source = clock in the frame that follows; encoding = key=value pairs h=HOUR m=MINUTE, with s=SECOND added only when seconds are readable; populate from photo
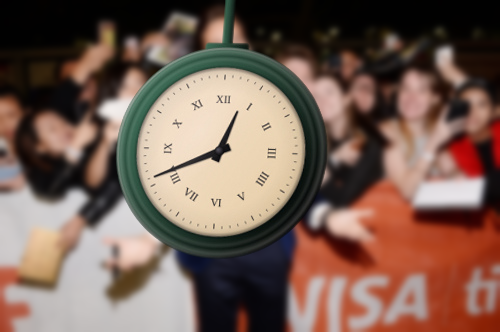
h=12 m=41
